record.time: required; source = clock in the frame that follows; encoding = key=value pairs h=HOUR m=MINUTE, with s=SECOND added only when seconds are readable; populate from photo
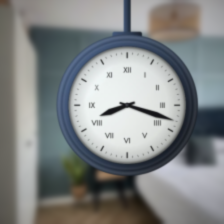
h=8 m=18
